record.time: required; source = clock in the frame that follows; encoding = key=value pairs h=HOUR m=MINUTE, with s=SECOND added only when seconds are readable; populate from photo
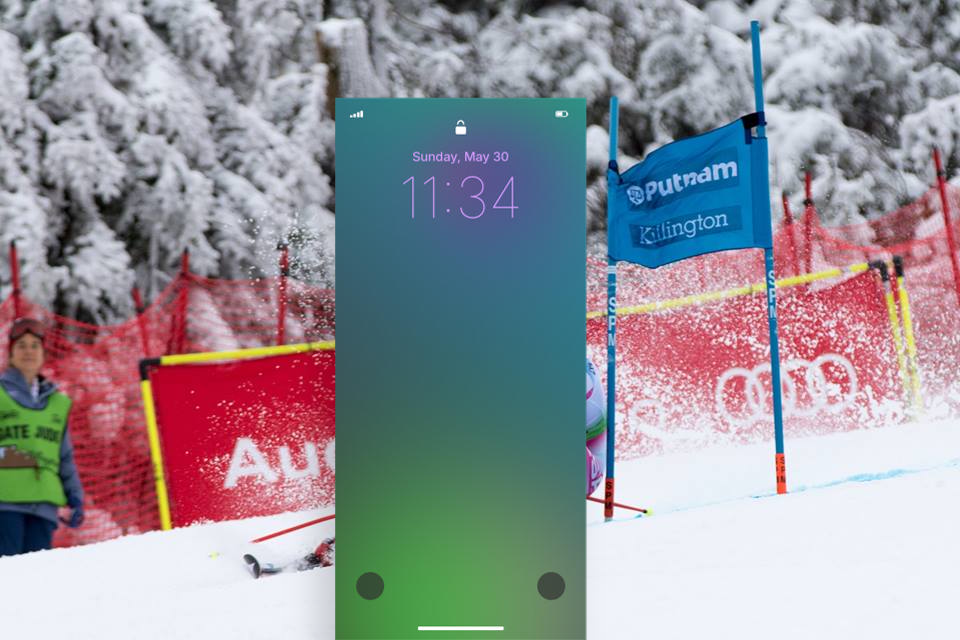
h=11 m=34
